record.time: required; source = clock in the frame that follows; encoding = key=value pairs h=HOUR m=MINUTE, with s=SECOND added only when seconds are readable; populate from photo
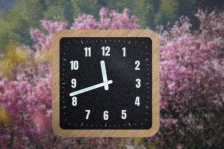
h=11 m=42
